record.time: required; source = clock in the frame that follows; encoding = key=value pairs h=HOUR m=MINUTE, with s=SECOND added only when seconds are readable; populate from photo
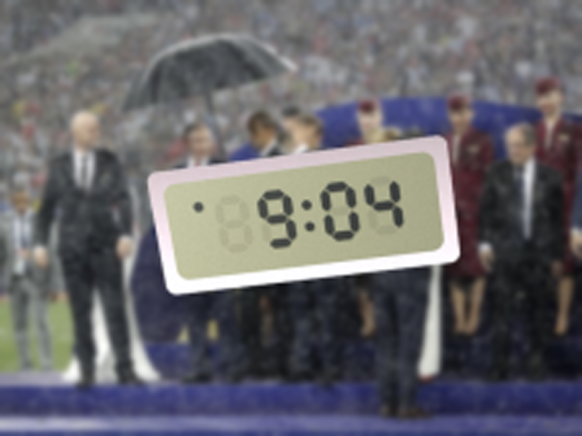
h=9 m=4
